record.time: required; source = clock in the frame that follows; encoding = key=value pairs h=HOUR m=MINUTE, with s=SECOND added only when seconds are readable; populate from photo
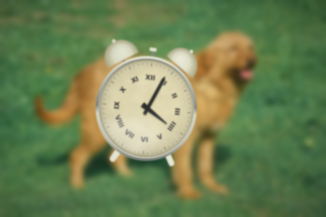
h=4 m=4
